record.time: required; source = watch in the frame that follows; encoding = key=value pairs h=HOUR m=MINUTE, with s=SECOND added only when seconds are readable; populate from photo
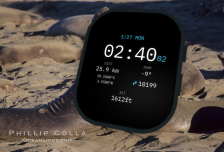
h=2 m=40 s=2
